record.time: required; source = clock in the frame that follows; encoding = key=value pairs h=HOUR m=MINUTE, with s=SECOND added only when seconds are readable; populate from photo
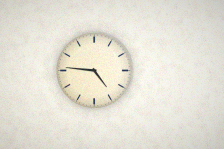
h=4 m=46
